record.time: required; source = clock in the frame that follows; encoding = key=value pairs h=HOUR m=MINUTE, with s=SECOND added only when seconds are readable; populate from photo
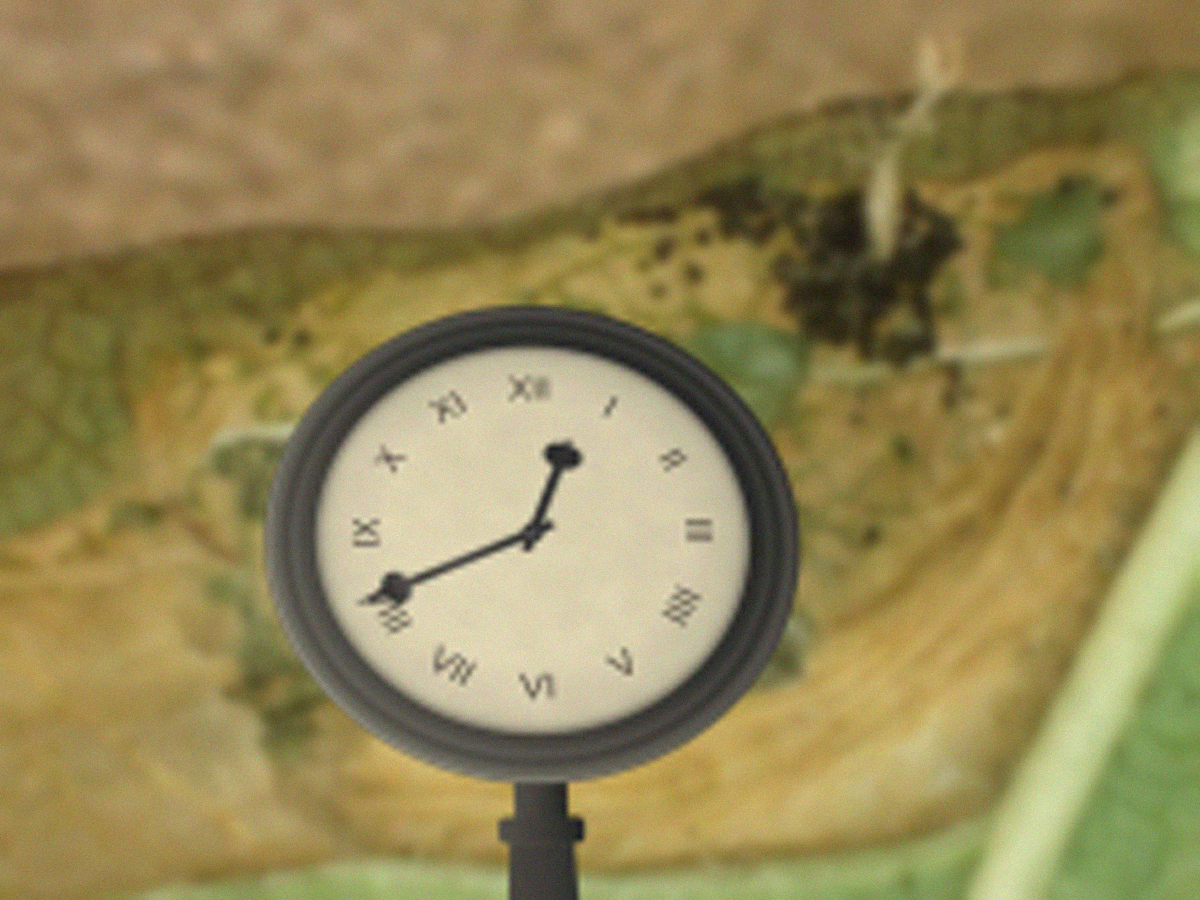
h=12 m=41
